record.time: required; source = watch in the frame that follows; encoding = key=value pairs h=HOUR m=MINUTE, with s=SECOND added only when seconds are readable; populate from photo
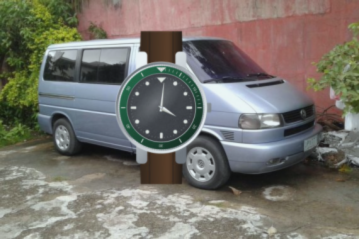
h=4 m=1
